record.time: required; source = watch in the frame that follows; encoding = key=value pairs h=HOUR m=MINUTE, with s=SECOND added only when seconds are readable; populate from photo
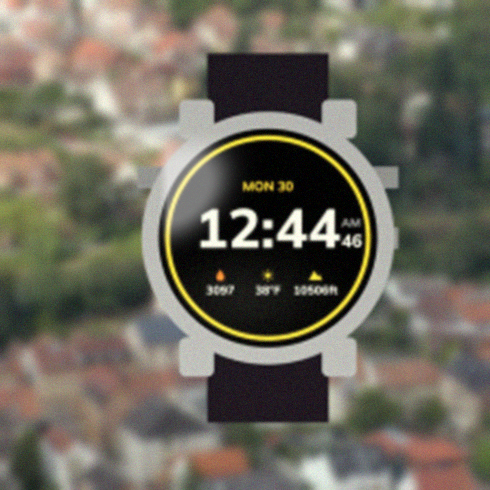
h=12 m=44 s=46
